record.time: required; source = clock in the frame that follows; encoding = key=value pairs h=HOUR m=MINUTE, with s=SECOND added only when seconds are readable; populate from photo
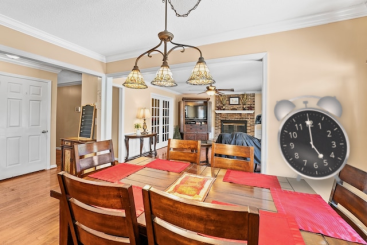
h=5 m=0
